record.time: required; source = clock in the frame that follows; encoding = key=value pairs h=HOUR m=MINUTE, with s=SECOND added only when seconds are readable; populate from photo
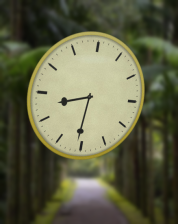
h=8 m=31
